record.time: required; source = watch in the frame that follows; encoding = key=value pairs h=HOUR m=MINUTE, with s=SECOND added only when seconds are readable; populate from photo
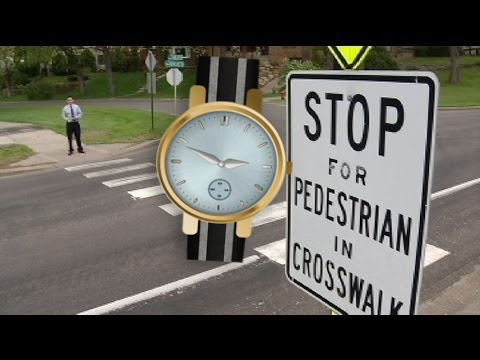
h=2 m=49
